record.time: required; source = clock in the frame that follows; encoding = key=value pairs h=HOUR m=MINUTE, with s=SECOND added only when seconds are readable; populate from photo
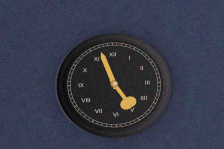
h=4 m=57
